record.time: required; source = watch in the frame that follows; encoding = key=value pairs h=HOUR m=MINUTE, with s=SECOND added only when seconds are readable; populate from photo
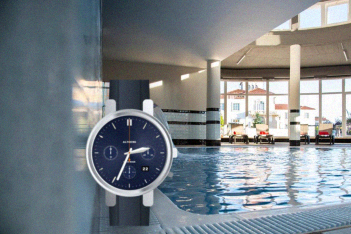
h=2 m=34
